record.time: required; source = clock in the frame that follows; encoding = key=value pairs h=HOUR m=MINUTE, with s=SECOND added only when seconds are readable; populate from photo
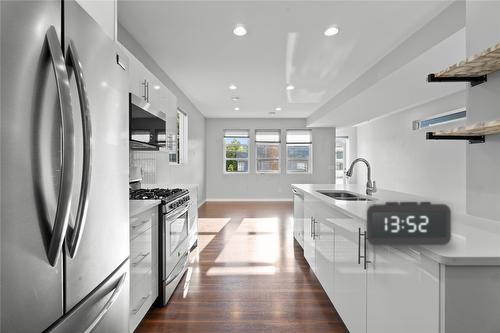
h=13 m=52
